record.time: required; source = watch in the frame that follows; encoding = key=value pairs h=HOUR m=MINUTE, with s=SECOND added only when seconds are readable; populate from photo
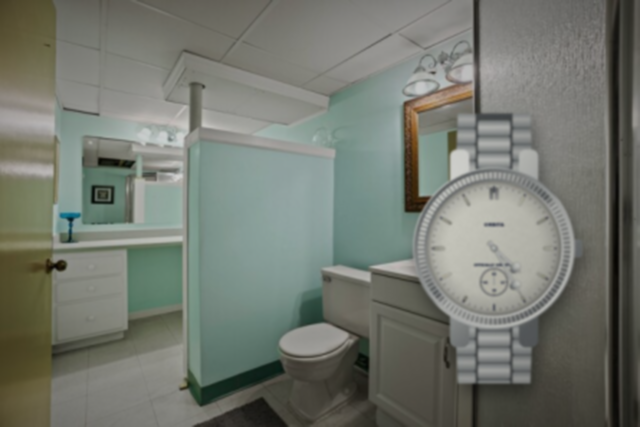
h=4 m=25
